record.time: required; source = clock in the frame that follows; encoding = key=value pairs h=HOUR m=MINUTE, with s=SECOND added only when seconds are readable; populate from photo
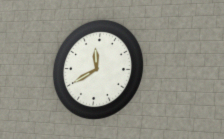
h=11 m=40
